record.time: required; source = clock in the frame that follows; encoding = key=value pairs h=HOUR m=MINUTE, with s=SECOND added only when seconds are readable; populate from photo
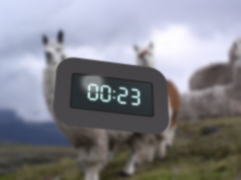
h=0 m=23
